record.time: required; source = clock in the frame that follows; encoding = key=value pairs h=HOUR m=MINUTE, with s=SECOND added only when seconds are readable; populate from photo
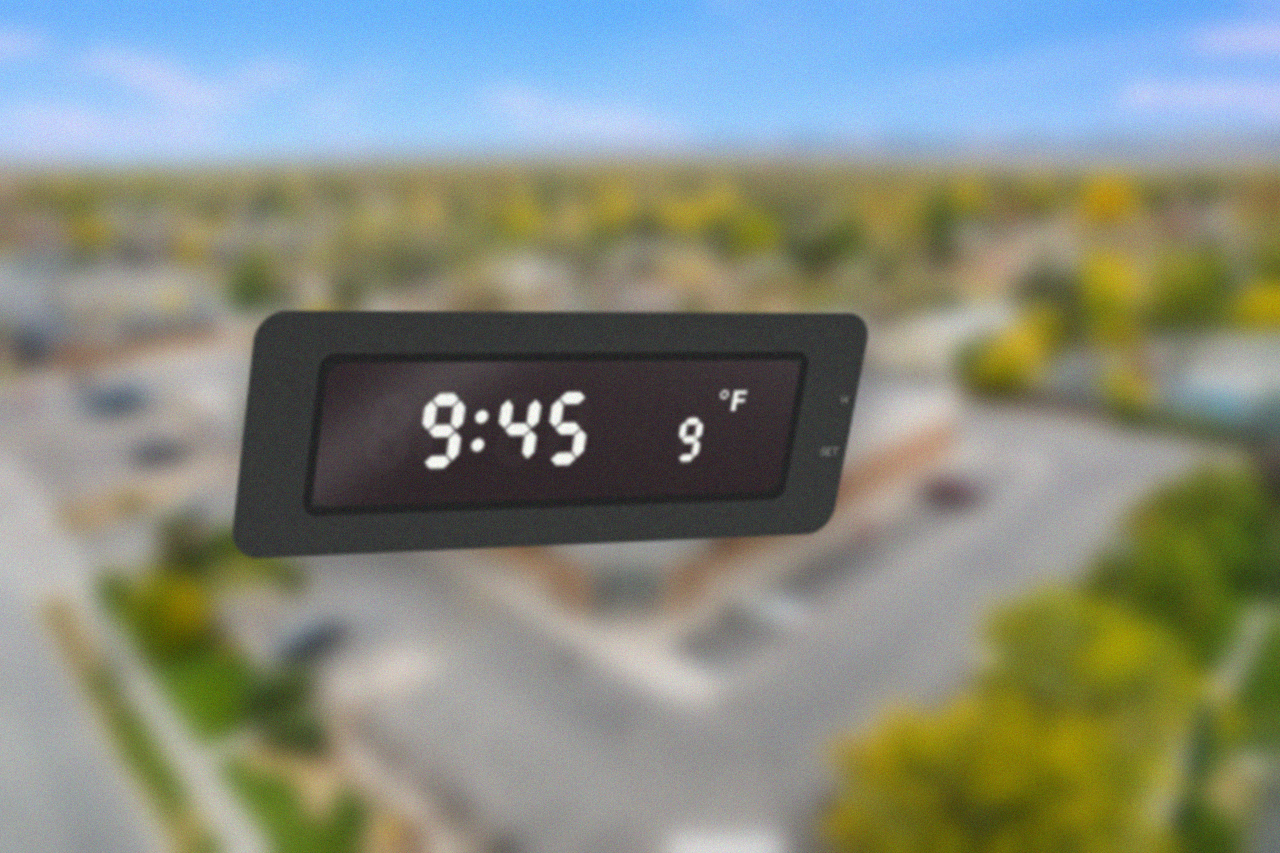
h=9 m=45
